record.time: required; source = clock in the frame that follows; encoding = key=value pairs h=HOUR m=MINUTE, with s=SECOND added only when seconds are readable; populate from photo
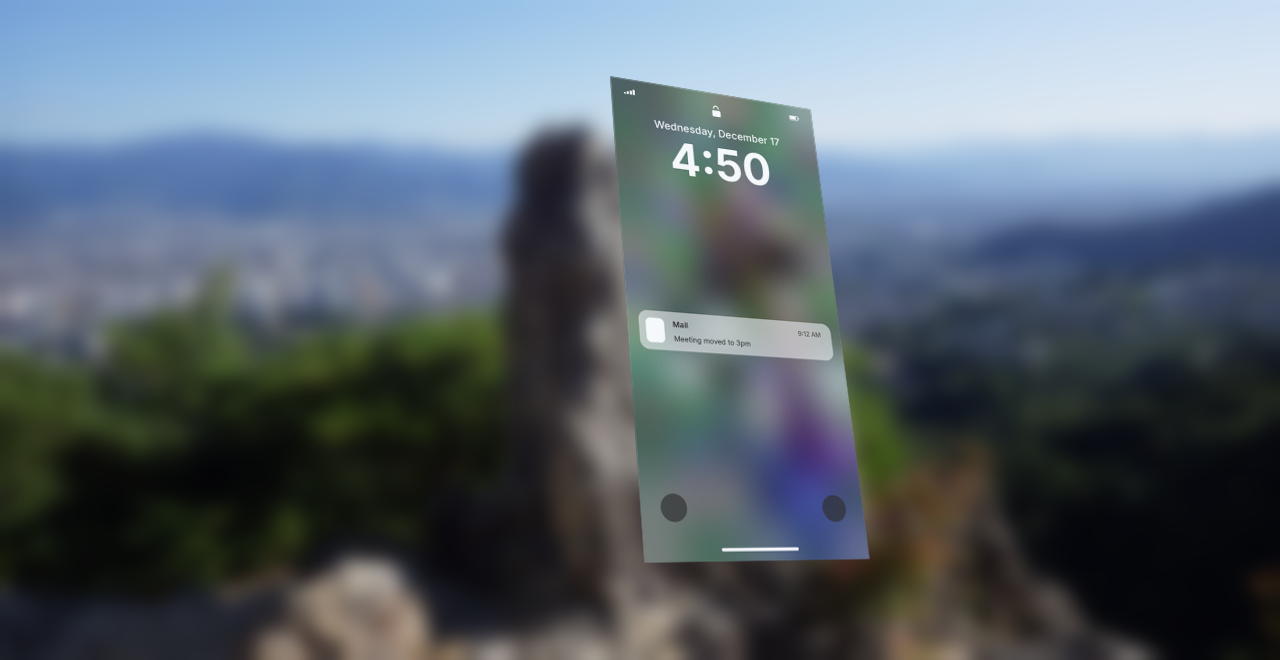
h=4 m=50
